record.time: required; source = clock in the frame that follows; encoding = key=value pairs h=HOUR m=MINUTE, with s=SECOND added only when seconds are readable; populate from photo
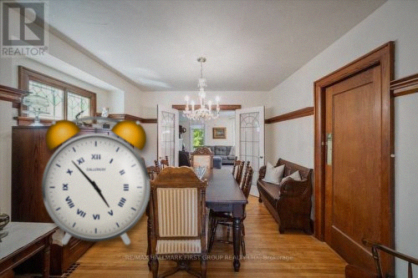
h=4 m=53
